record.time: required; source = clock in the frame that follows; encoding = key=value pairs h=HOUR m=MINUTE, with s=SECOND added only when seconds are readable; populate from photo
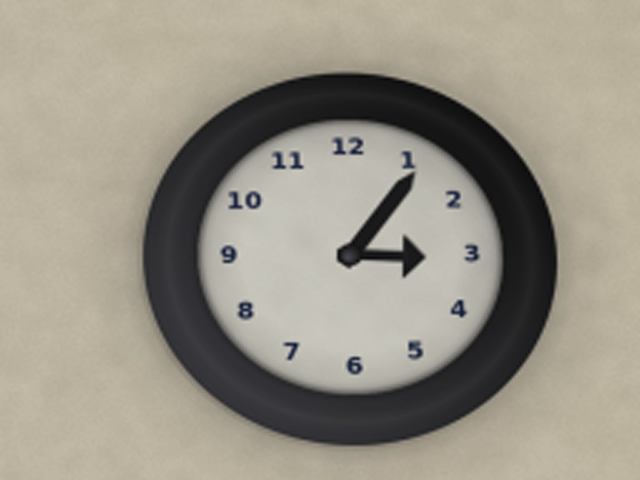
h=3 m=6
